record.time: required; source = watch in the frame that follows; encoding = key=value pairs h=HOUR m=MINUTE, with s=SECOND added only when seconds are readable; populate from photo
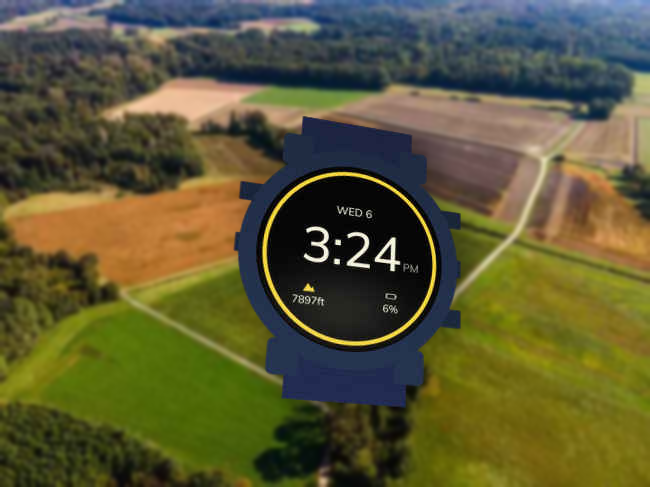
h=3 m=24
